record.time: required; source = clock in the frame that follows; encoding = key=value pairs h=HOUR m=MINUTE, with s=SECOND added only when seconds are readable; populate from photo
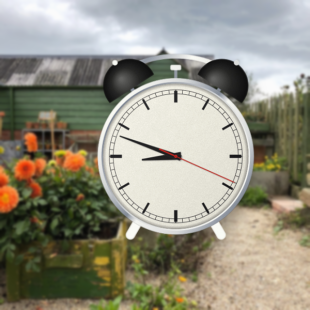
h=8 m=48 s=19
